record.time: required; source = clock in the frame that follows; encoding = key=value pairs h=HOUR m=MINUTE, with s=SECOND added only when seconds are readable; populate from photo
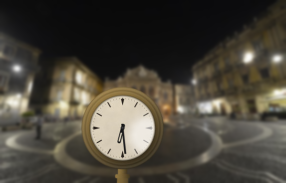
h=6 m=29
